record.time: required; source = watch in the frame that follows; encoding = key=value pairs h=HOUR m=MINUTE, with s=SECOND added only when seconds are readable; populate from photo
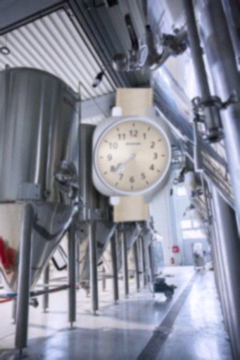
h=7 m=38
